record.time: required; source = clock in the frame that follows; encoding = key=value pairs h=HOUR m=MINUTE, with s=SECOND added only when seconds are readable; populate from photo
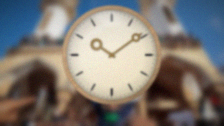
h=10 m=9
